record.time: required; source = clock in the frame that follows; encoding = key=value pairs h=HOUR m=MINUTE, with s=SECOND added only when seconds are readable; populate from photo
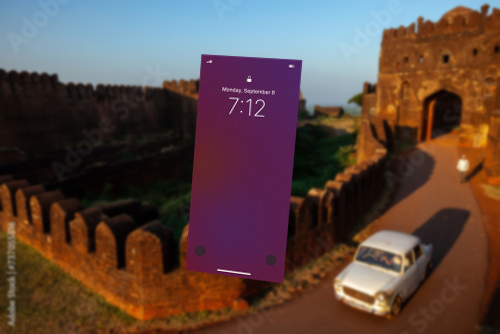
h=7 m=12
